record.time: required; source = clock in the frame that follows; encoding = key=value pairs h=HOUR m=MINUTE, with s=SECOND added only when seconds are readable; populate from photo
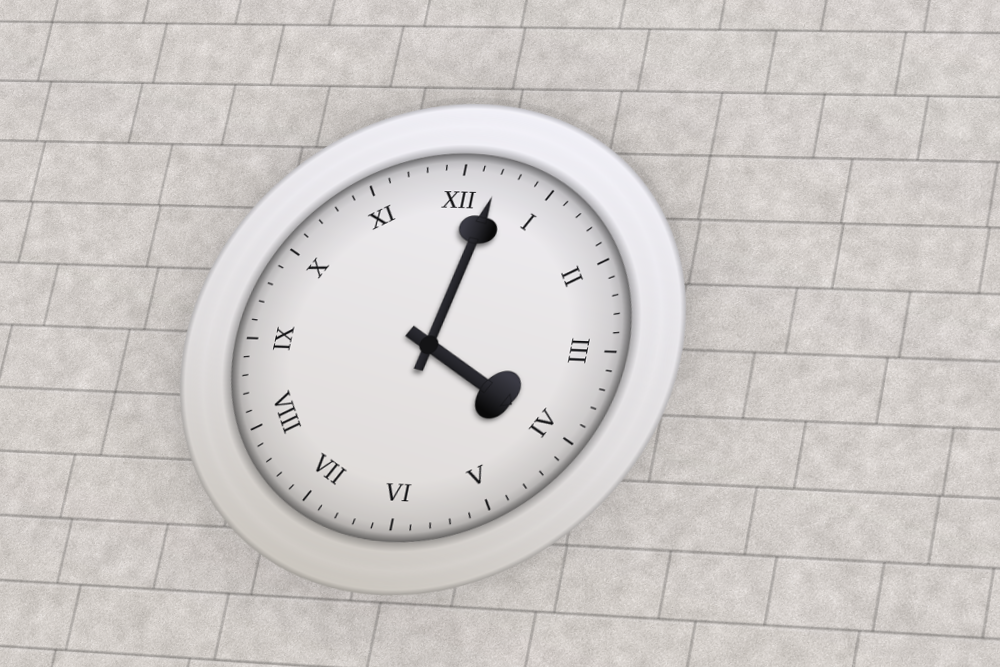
h=4 m=2
